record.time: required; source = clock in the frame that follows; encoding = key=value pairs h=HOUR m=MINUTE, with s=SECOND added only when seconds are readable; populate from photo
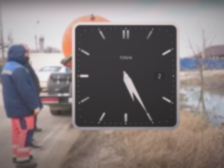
h=5 m=25
